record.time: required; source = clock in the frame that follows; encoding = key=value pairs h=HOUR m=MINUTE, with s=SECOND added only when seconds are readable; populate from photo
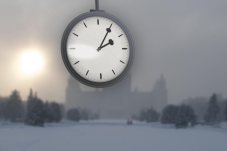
h=2 m=5
